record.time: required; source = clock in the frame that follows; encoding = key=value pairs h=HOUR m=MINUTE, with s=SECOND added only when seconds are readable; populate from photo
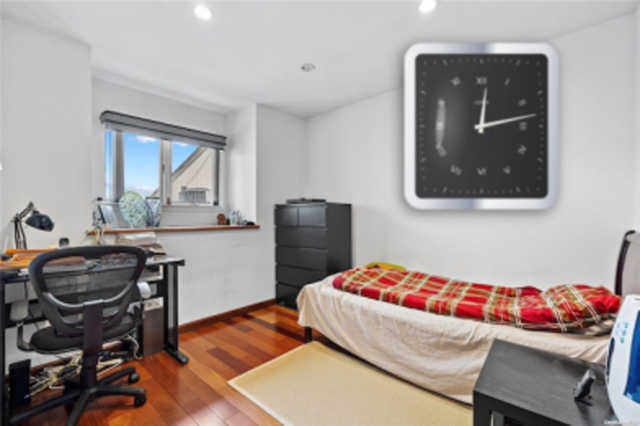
h=12 m=13
